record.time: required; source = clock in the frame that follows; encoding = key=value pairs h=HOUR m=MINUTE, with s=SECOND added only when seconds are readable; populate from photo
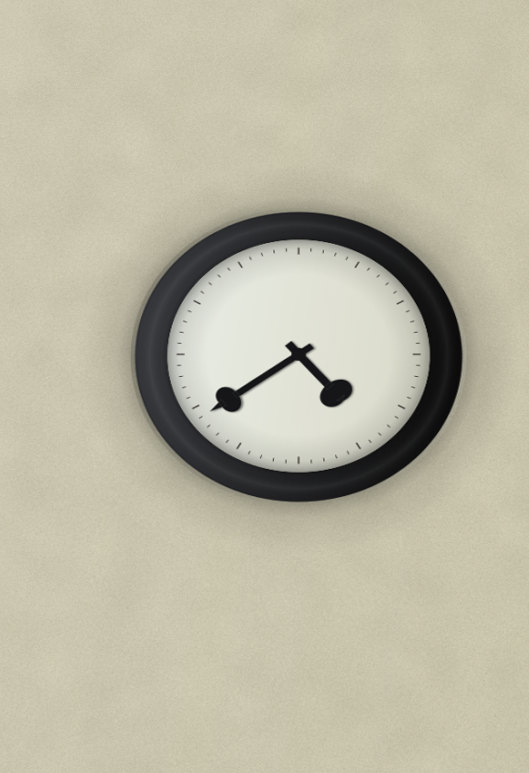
h=4 m=39
